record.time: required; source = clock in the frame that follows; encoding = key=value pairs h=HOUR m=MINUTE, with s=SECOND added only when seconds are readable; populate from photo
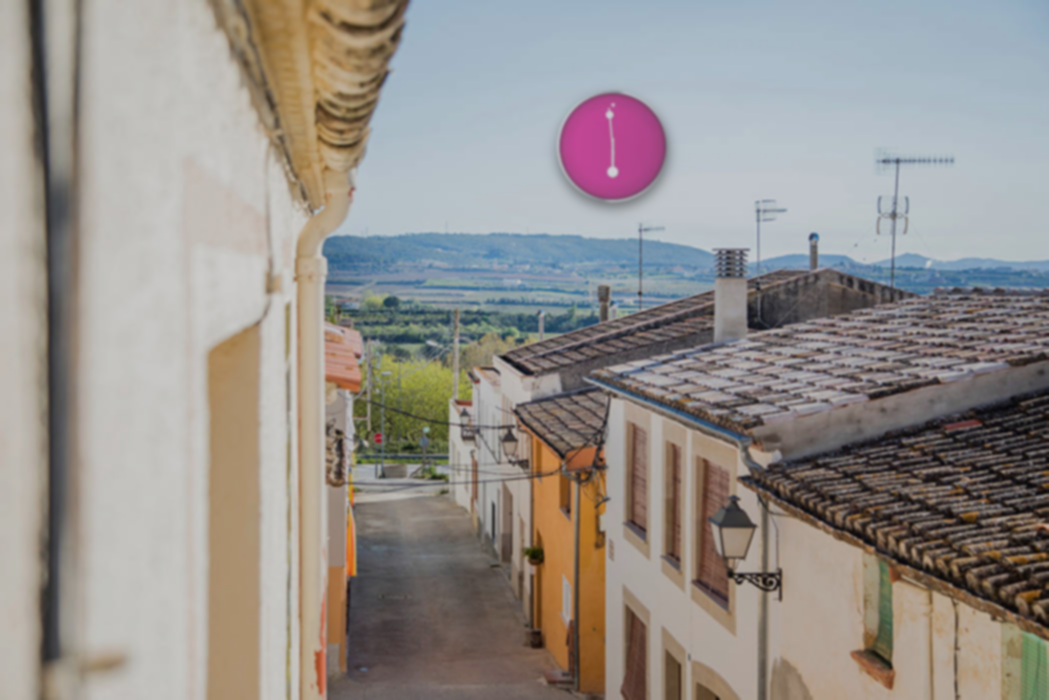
h=5 m=59
